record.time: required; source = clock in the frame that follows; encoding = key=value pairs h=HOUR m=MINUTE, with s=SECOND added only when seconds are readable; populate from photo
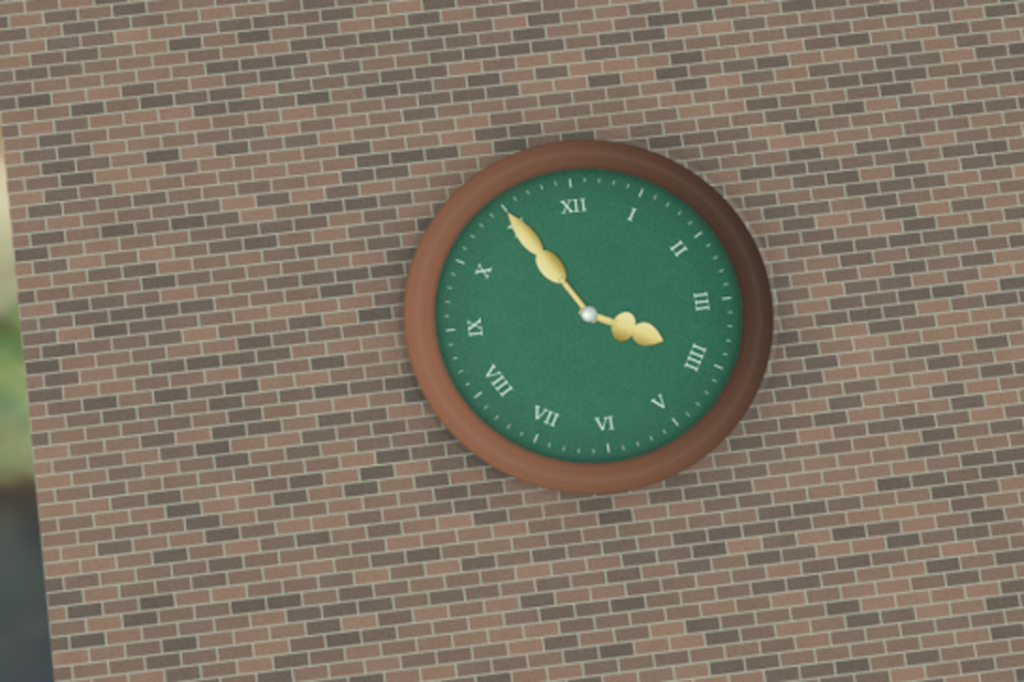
h=3 m=55
